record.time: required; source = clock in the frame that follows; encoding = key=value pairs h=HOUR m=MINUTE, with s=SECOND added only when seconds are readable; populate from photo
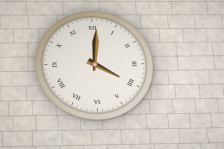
h=4 m=1
